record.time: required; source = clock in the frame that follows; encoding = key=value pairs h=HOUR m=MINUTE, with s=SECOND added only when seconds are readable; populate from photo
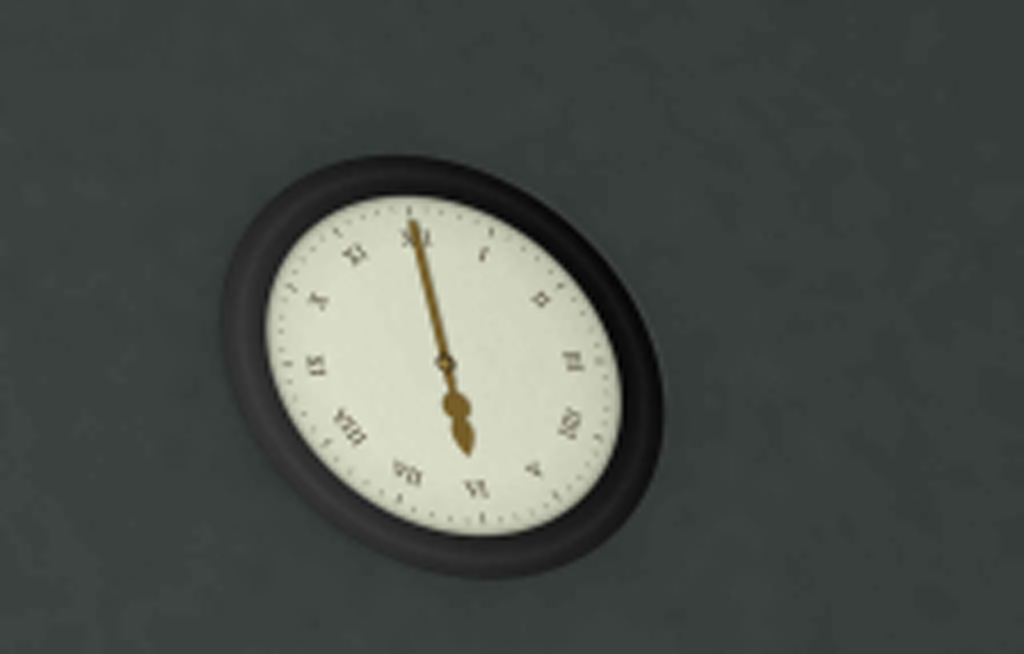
h=6 m=0
